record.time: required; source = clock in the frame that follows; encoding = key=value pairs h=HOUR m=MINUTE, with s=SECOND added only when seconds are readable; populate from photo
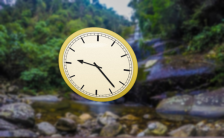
h=9 m=23
